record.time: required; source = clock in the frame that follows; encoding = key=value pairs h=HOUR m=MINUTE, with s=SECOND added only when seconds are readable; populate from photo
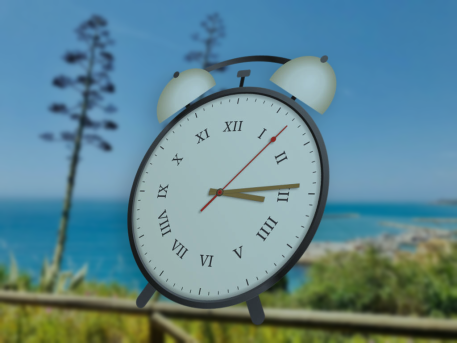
h=3 m=14 s=7
